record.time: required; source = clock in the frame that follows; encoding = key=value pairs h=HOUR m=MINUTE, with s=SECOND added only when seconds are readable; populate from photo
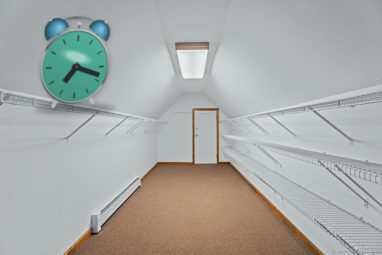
h=7 m=18
